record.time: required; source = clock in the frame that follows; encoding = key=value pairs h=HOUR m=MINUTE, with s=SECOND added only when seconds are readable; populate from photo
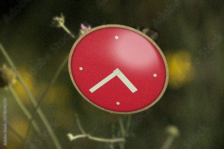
h=4 m=38
